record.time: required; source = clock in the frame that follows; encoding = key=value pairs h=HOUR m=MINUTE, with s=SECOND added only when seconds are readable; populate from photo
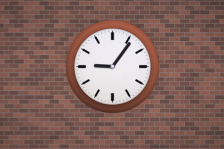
h=9 m=6
